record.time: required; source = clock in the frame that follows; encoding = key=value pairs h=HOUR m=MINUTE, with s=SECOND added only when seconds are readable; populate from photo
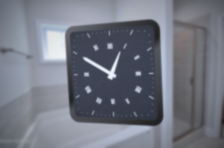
h=12 m=50
